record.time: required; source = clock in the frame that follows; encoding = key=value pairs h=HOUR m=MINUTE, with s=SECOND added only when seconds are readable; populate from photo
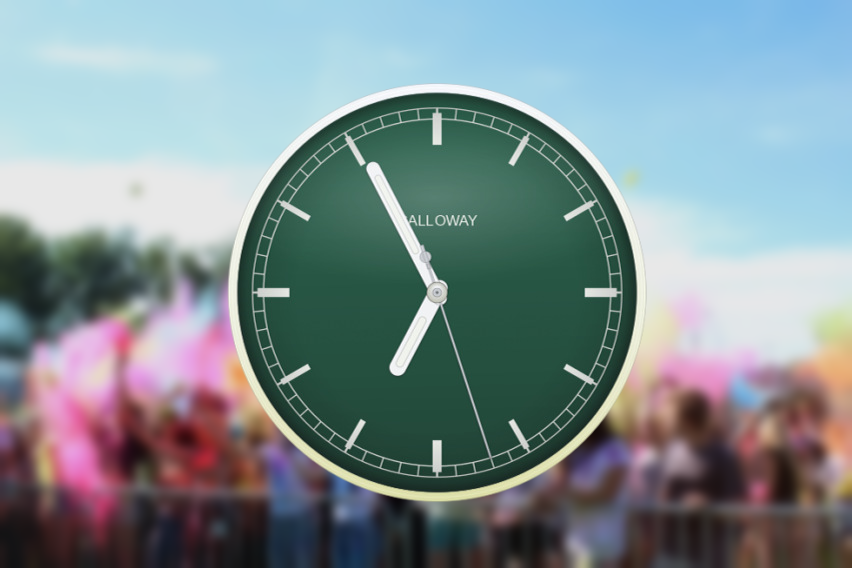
h=6 m=55 s=27
